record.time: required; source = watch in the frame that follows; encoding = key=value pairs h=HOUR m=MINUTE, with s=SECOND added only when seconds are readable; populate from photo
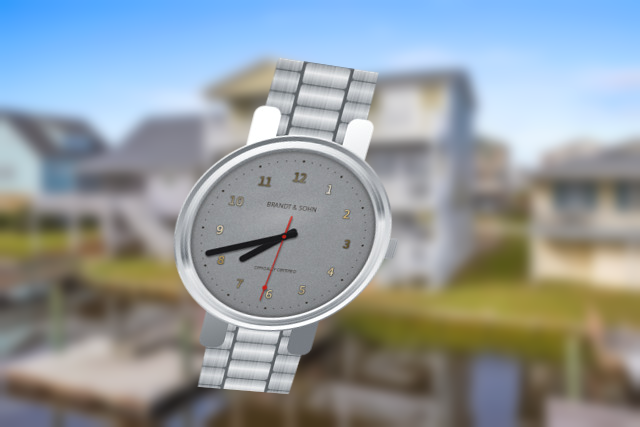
h=7 m=41 s=31
